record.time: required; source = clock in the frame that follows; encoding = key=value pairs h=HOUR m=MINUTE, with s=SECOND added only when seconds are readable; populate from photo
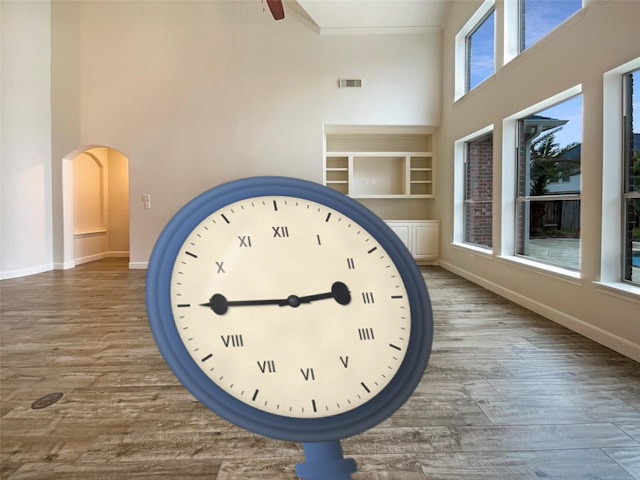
h=2 m=45
